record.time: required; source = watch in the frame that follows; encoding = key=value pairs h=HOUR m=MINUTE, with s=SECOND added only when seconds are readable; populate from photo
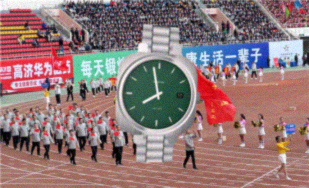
h=7 m=58
